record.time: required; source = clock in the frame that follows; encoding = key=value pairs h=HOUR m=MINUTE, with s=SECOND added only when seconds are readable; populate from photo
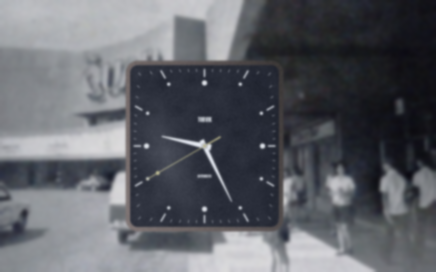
h=9 m=25 s=40
